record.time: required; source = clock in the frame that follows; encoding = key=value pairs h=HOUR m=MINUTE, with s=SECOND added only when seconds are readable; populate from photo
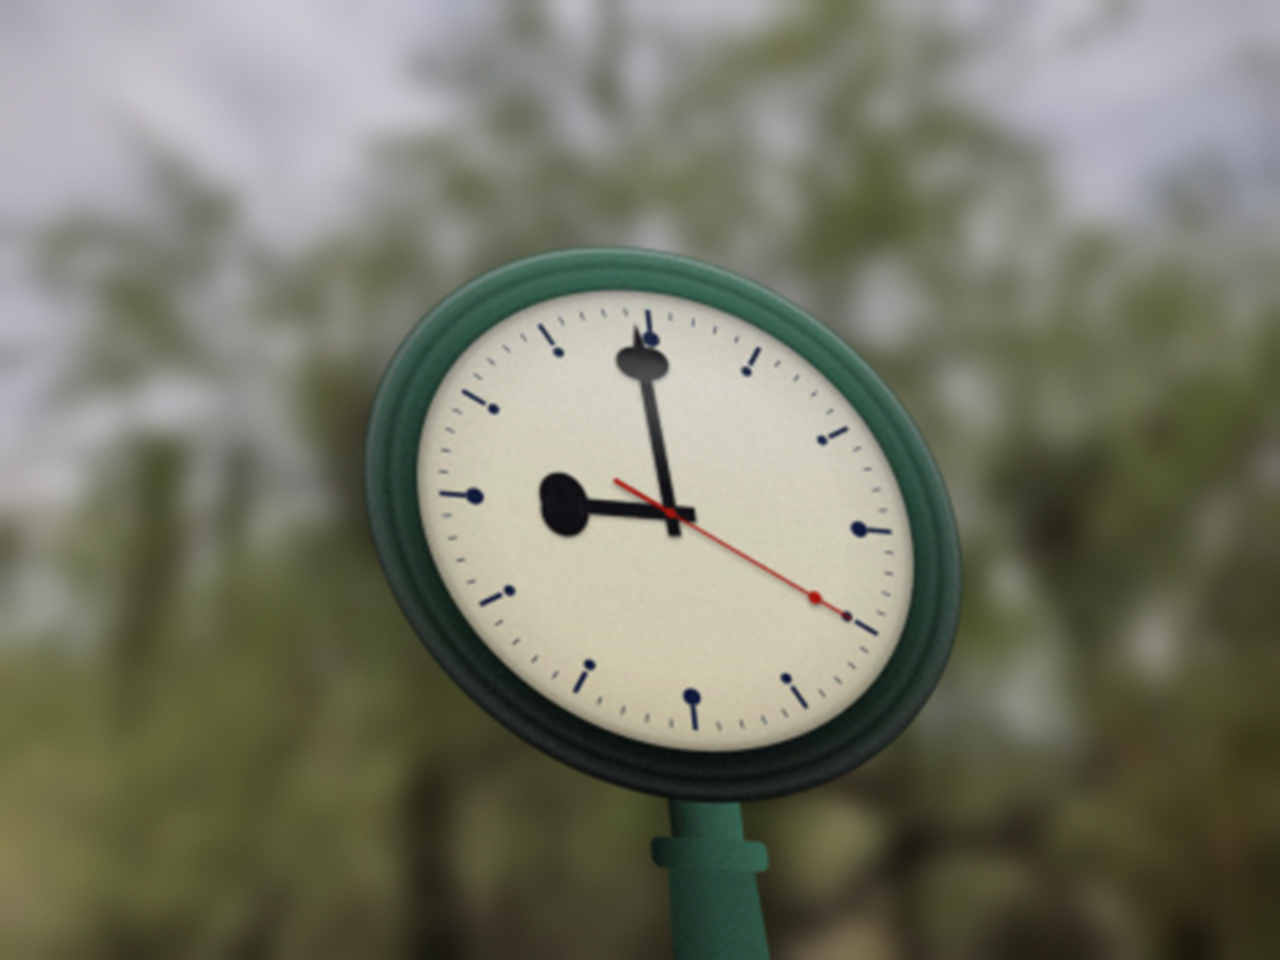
h=8 m=59 s=20
